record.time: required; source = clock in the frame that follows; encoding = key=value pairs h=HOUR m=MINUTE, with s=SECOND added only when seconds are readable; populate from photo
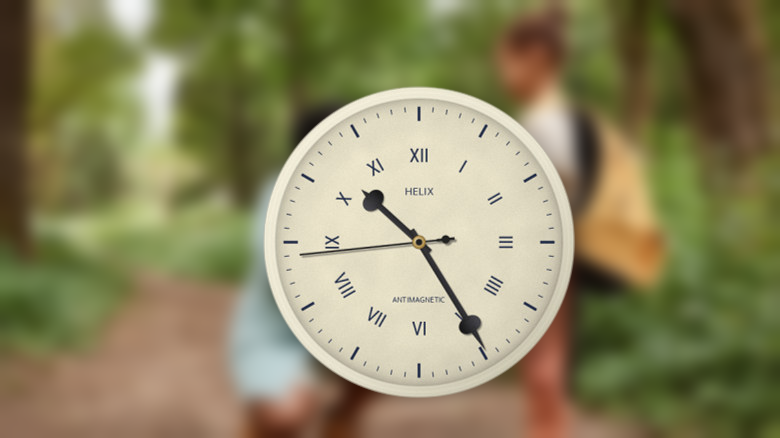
h=10 m=24 s=44
